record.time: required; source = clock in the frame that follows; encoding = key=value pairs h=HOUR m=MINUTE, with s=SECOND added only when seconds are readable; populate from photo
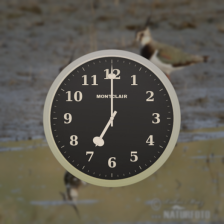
h=7 m=0
